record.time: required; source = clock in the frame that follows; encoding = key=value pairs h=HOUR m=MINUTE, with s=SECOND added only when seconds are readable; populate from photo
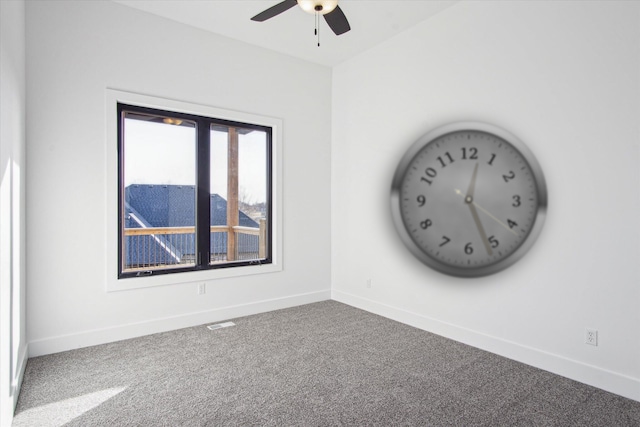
h=12 m=26 s=21
